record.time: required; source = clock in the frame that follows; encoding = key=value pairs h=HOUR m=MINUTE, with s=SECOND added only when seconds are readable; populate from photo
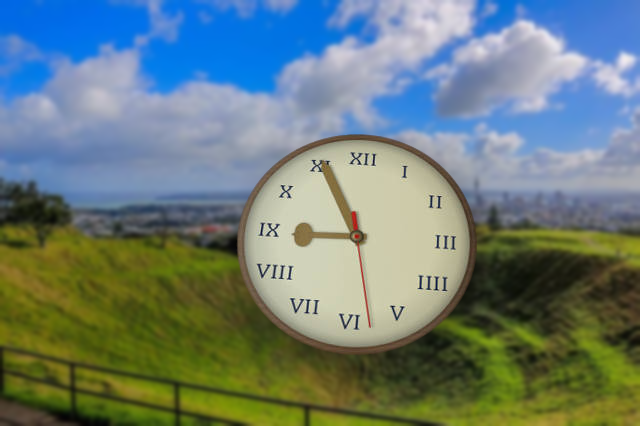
h=8 m=55 s=28
